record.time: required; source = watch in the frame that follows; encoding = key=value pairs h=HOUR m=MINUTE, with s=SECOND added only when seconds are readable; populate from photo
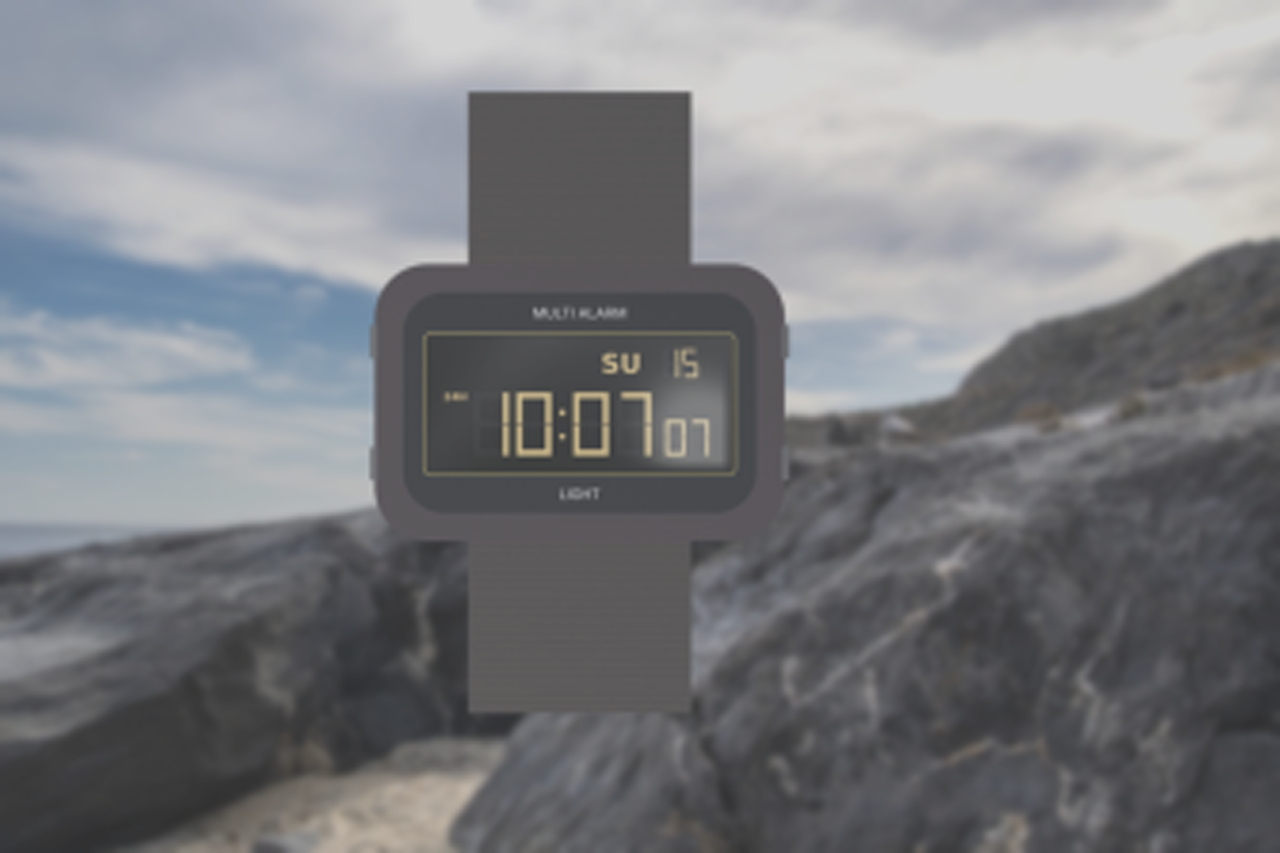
h=10 m=7 s=7
